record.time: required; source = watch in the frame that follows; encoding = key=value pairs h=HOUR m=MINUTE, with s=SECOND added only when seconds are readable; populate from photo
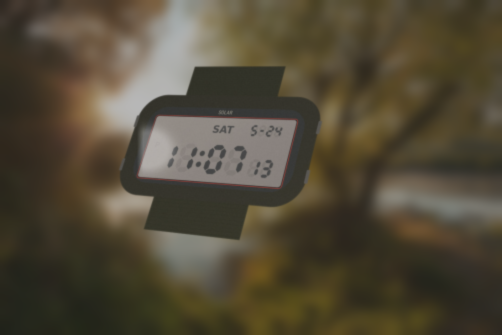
h=11 m=7 s=13
